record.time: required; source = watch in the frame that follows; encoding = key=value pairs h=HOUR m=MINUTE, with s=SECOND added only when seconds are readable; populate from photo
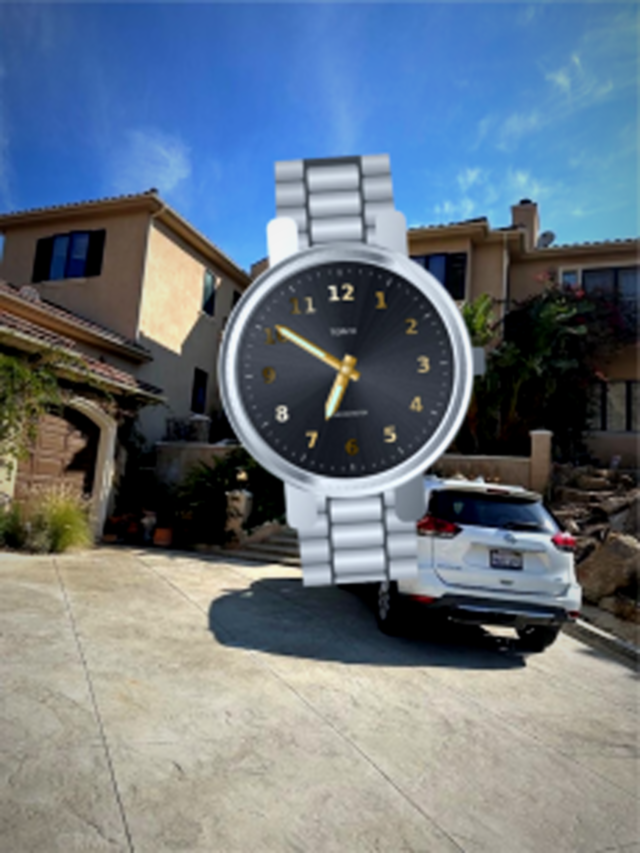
h=6 m=51
